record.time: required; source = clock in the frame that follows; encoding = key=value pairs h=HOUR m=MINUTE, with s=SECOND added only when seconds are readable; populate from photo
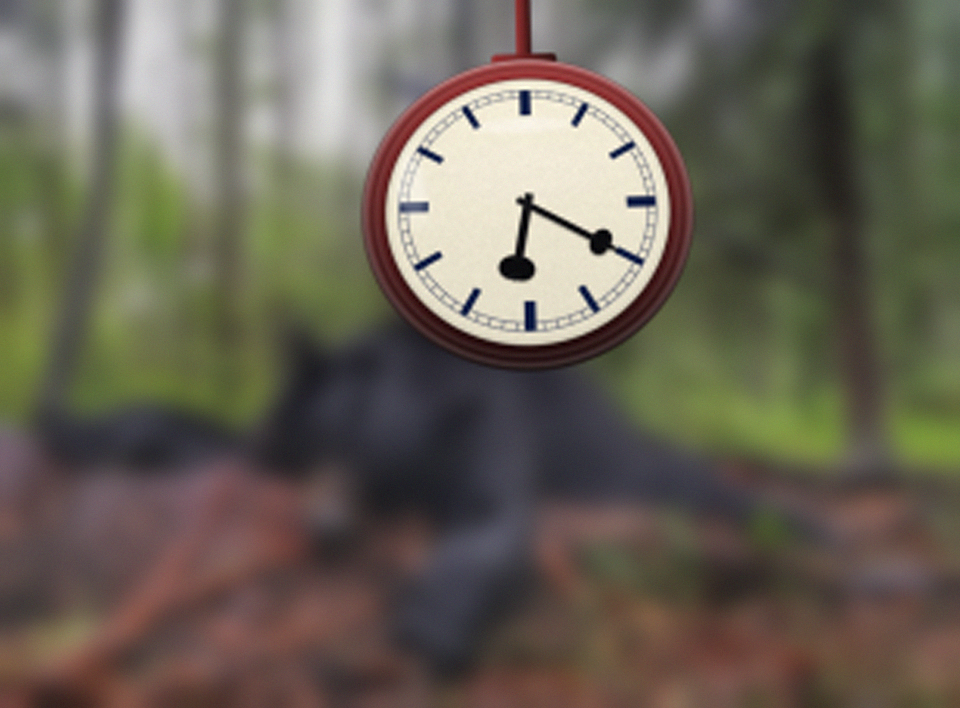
h=6 m=20
